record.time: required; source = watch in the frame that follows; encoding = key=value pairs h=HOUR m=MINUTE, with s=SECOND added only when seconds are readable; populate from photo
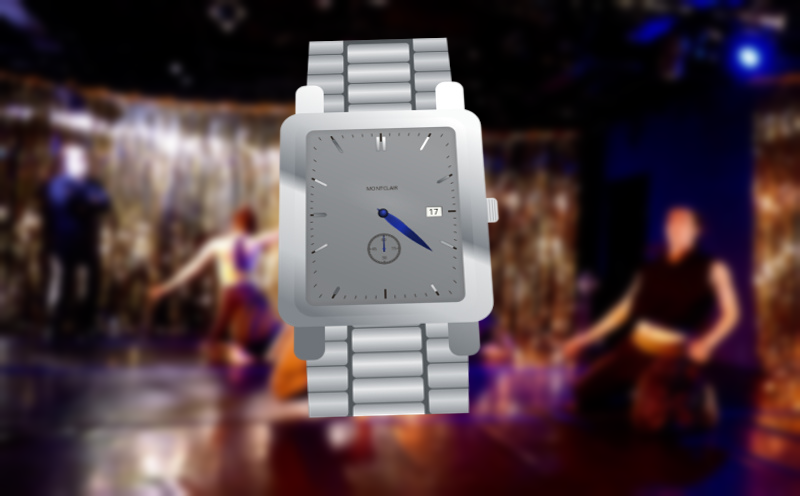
h=4 m=22
